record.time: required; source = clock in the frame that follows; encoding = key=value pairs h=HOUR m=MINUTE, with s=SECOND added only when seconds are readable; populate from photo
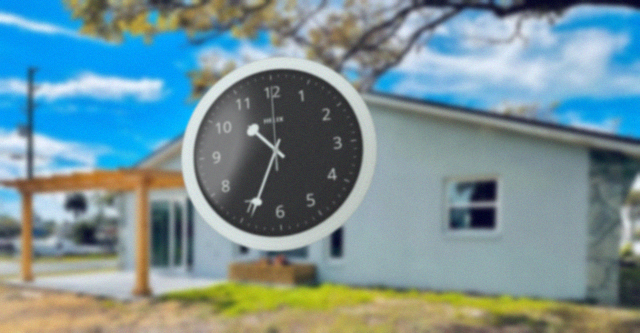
h=10 m=34 s=0
